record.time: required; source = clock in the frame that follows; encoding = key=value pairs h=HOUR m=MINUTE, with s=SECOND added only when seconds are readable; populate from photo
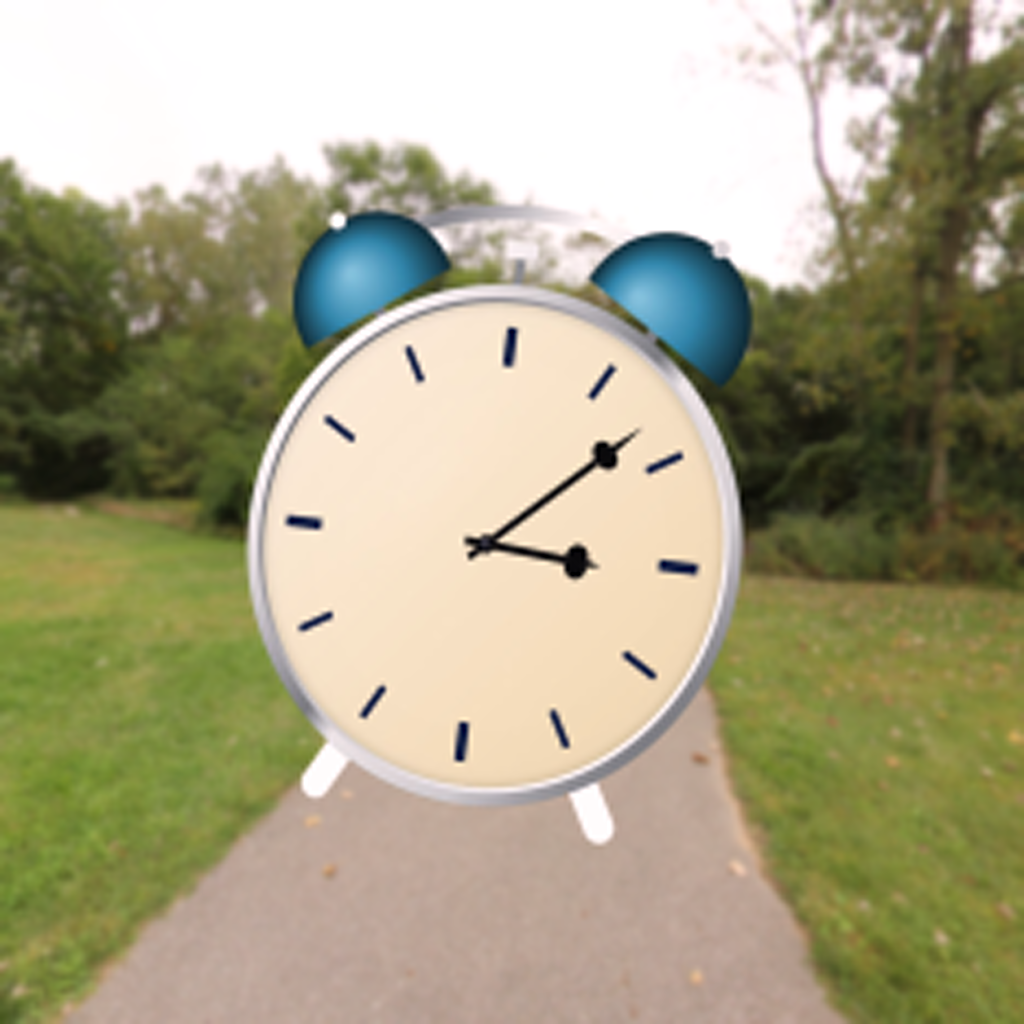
h=3 m=8
